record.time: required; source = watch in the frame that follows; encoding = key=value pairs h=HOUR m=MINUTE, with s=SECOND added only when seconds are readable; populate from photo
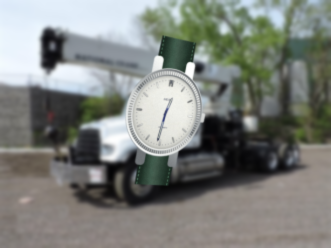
h=12 m=31
